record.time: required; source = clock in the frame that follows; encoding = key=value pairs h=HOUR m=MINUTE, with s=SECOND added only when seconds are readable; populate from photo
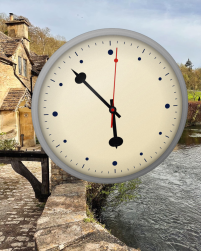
h=5 m=53 s=1
